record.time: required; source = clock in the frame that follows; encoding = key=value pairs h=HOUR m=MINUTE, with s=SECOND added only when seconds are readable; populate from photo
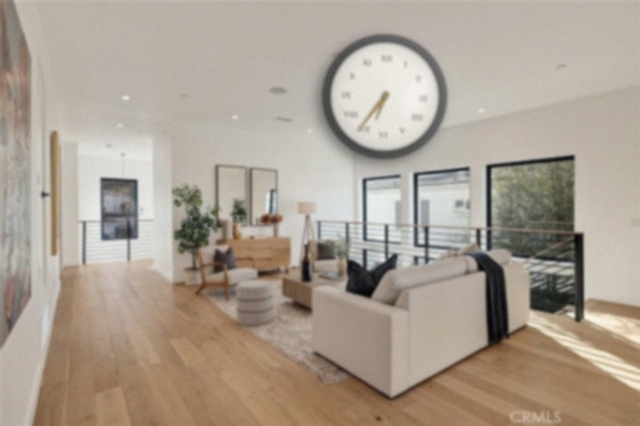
h=6 m=36
